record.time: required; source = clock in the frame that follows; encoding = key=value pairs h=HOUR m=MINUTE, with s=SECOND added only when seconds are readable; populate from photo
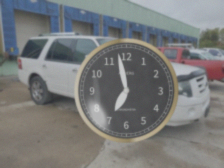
h=6 m=58
